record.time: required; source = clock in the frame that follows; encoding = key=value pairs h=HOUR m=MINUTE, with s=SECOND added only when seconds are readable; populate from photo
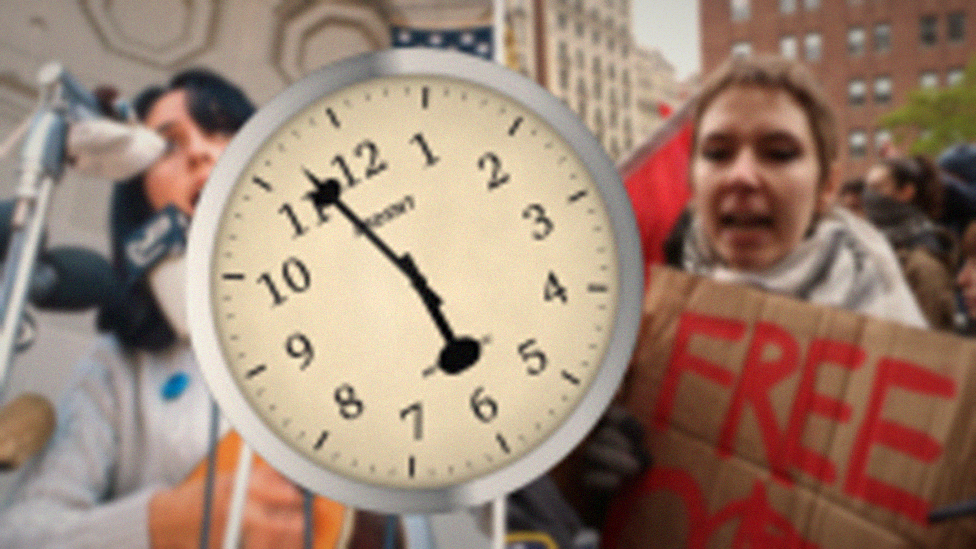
h=5 m=57
